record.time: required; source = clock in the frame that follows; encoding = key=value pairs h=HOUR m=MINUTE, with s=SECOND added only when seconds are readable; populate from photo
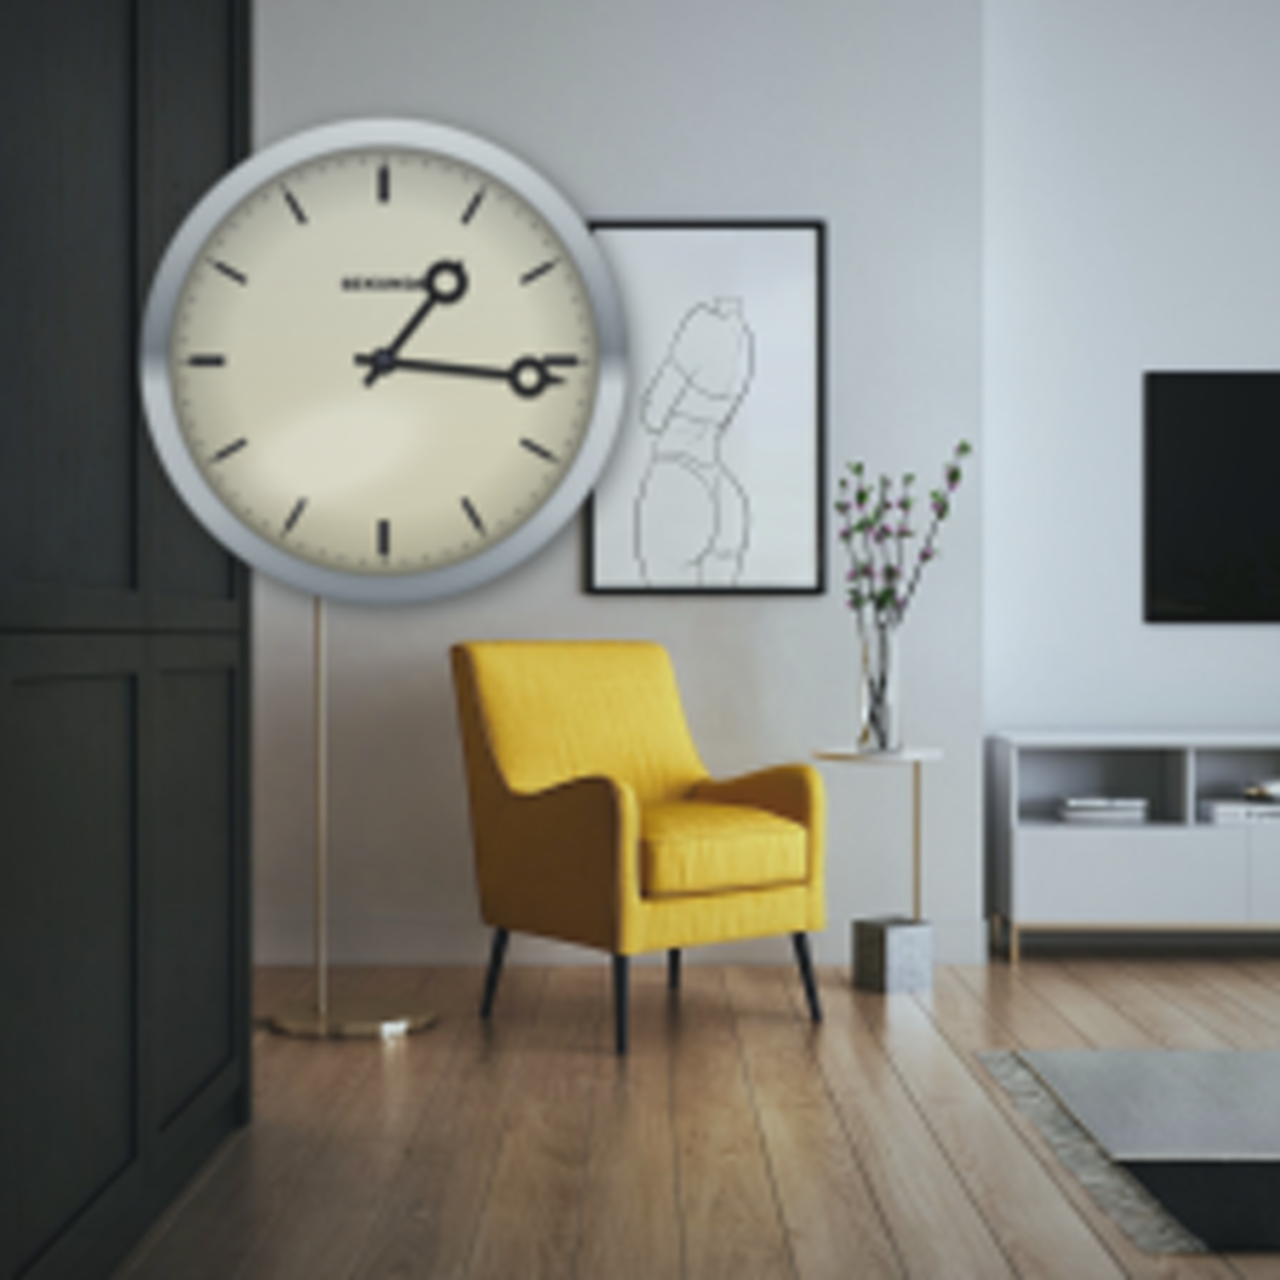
h=1 m=16
